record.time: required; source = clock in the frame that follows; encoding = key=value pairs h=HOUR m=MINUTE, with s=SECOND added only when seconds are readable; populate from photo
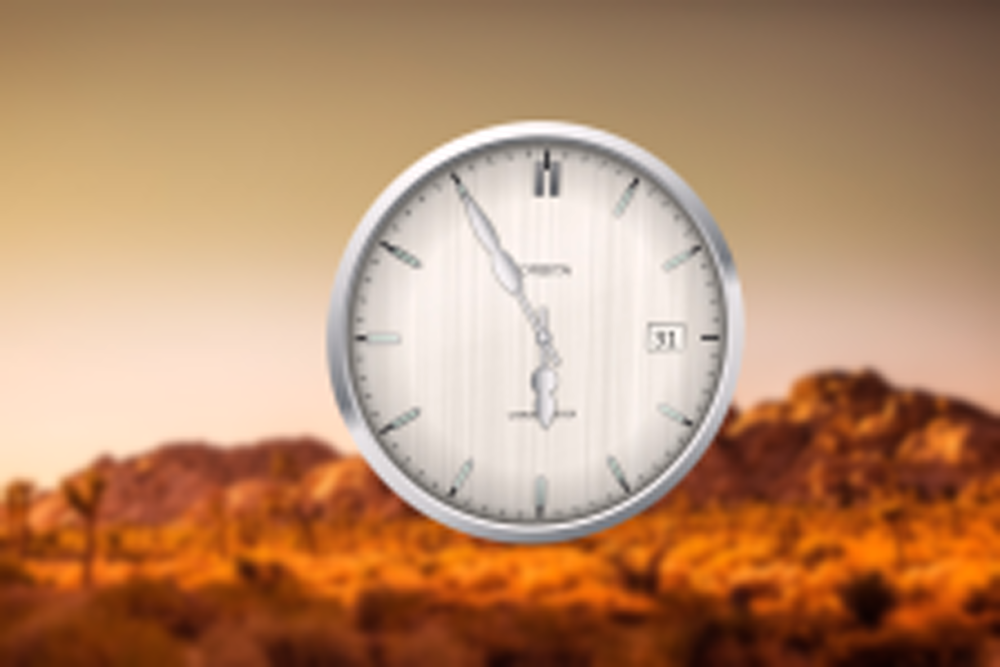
h=5 m=55
